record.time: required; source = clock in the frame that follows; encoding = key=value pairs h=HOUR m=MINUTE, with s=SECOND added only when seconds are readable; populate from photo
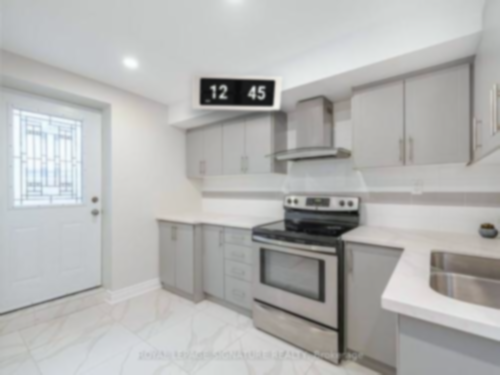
h=12 m=45
